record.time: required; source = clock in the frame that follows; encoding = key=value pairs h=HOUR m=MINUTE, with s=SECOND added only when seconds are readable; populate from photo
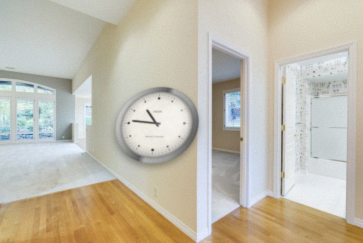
h=10 m=46
